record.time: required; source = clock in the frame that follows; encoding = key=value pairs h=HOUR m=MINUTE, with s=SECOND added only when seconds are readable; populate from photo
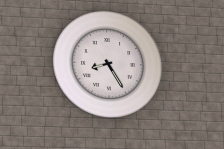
h=8 m=25
